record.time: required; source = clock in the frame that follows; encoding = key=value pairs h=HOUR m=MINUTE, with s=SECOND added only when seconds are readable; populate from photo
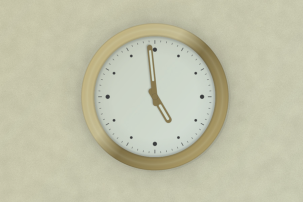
h=4 m=59
